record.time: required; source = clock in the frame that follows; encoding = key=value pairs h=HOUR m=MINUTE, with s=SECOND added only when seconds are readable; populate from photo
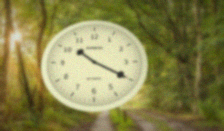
h=10 m=20
